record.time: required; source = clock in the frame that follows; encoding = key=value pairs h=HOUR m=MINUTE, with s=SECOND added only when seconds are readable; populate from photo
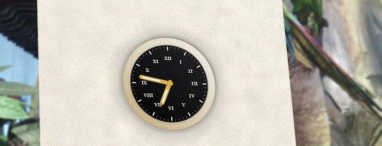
h=6 m=47
